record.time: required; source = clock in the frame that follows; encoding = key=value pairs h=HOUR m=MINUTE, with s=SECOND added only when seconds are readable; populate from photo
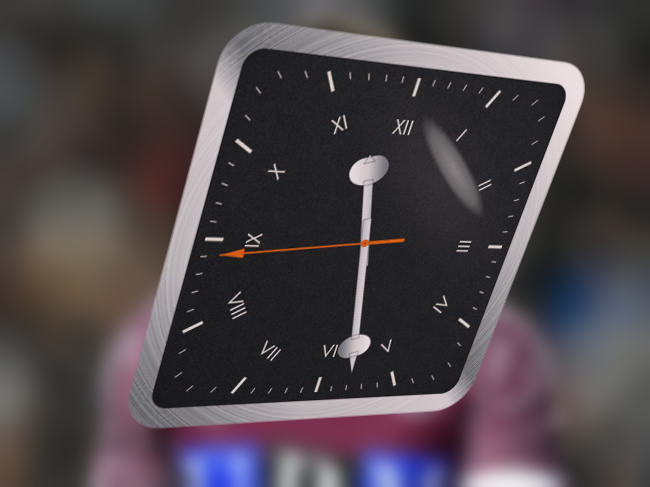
h=11 m=27 s=44
